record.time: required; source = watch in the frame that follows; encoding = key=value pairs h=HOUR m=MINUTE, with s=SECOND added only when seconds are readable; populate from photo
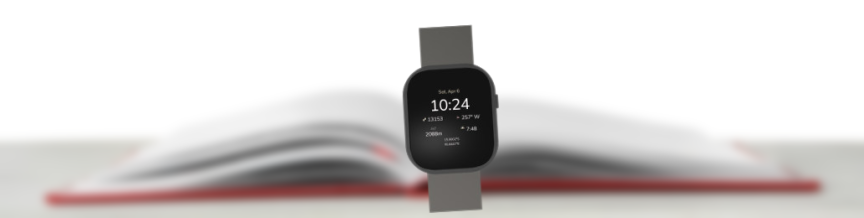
h=10 m=24
